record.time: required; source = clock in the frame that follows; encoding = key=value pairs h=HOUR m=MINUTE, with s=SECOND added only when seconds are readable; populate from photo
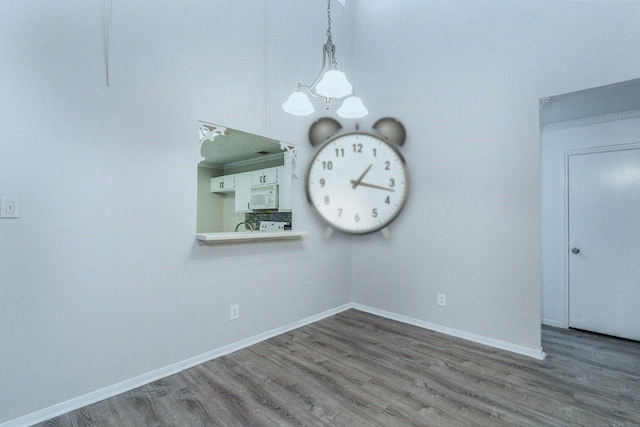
h=1 m=17
